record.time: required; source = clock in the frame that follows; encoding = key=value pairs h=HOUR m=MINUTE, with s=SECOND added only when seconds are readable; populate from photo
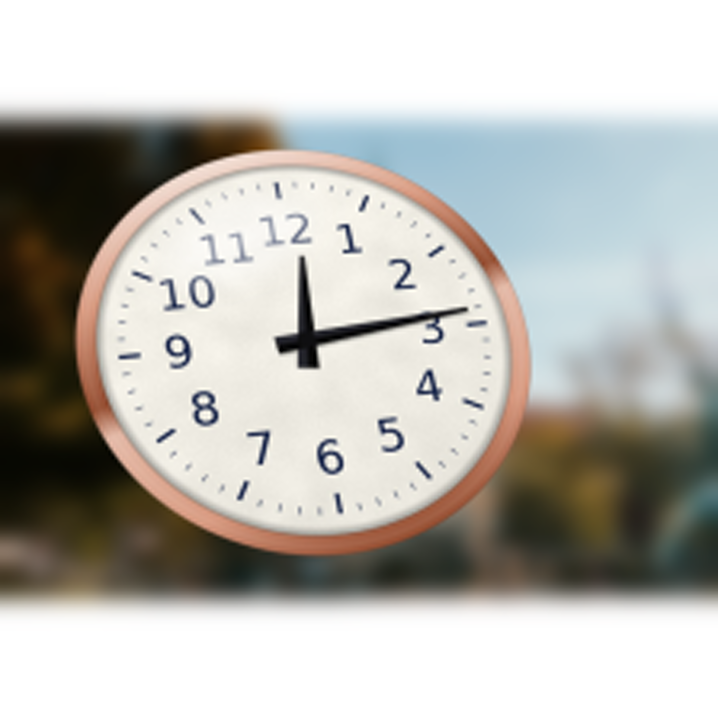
h=12 m=14
